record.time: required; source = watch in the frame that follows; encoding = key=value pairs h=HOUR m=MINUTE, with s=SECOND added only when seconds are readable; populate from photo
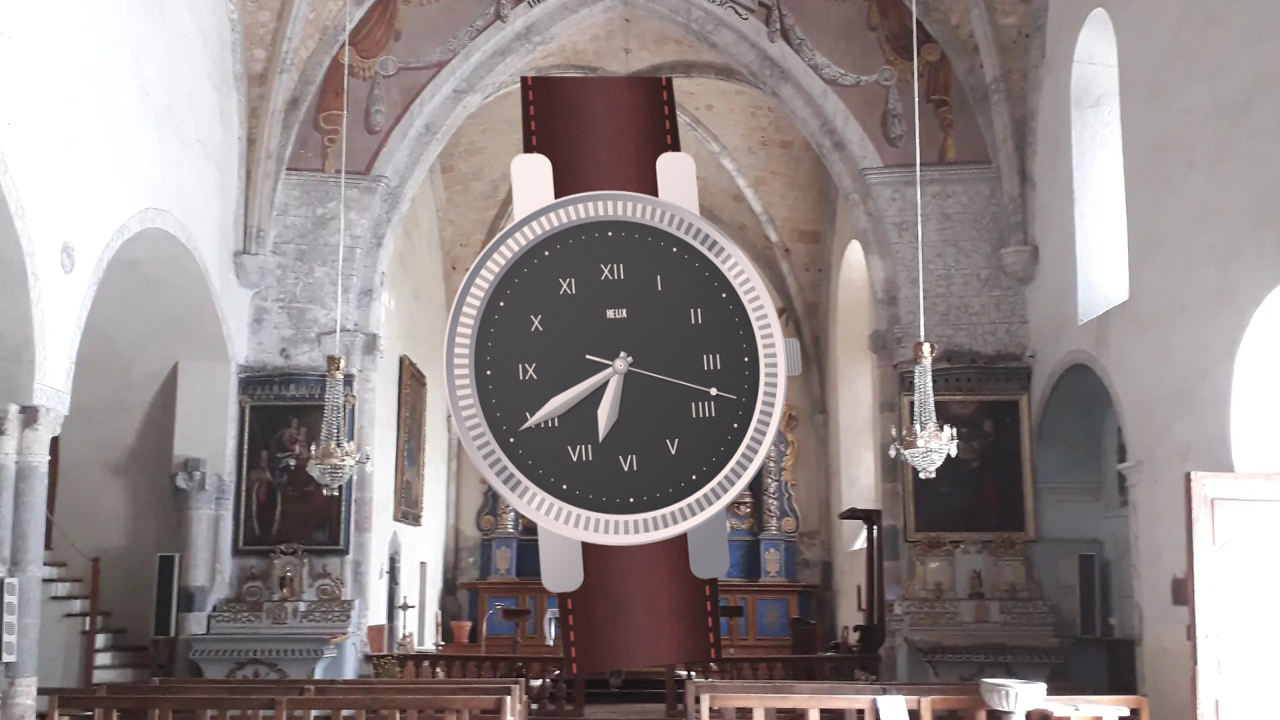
h=6 m=40 s=18
